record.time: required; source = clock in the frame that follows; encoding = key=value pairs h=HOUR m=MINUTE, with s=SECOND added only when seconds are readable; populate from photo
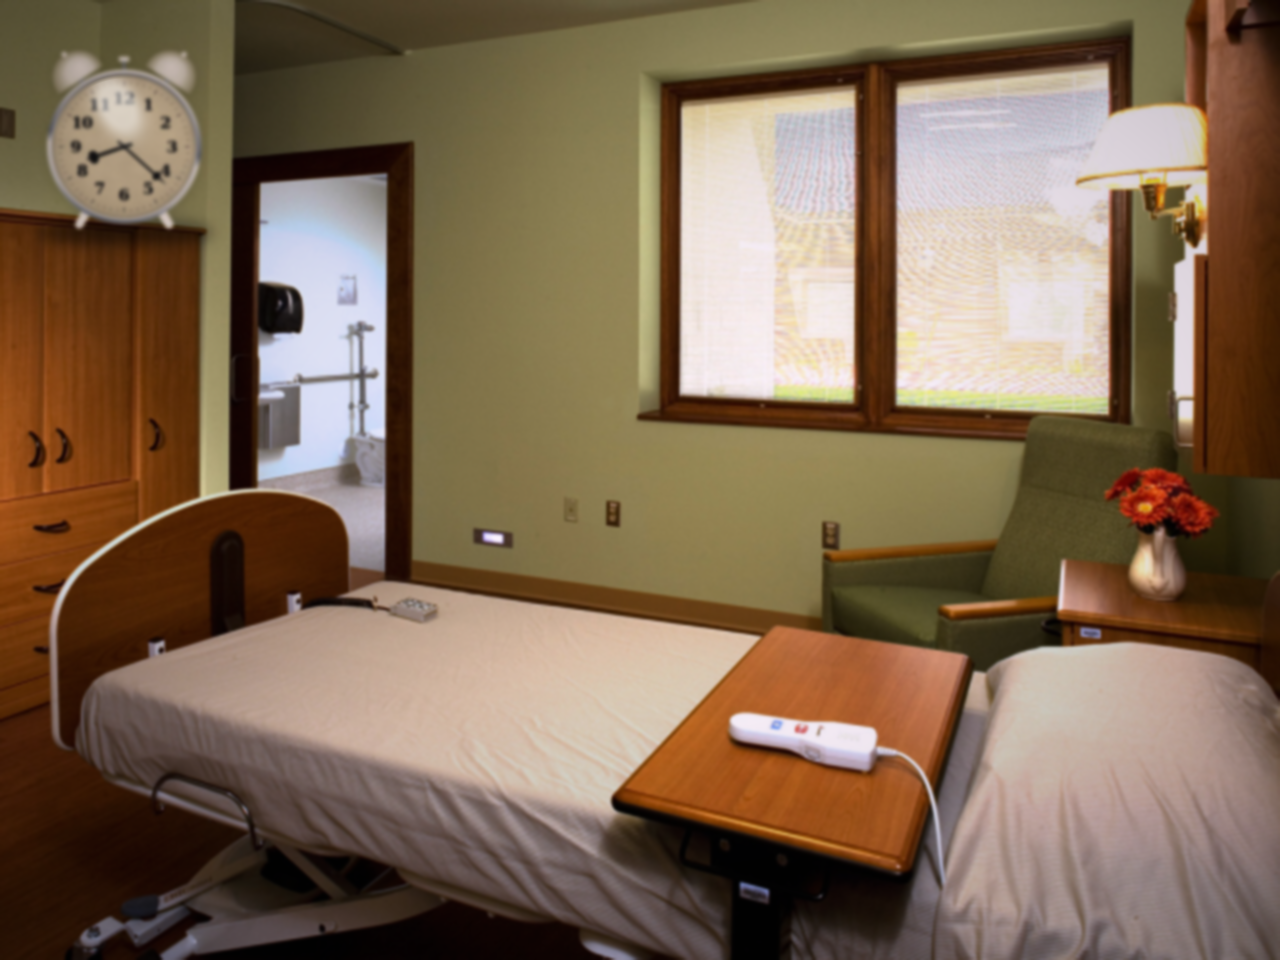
h=8 m=22
